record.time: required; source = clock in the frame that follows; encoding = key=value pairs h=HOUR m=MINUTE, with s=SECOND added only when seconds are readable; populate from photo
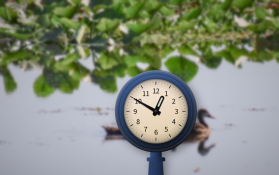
h=12 m=50
